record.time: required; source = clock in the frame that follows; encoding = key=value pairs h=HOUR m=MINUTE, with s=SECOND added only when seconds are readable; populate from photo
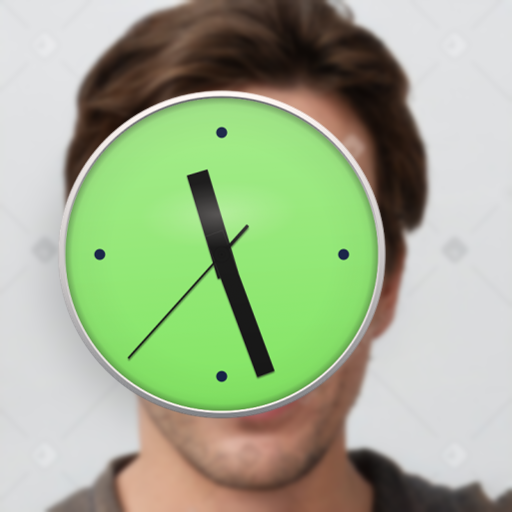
h=11 m=26 s=37
